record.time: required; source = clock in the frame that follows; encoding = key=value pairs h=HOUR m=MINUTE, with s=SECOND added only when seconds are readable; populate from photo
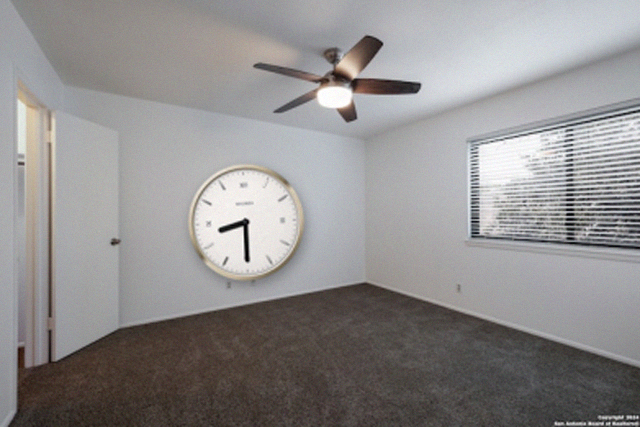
h=8 m=30
